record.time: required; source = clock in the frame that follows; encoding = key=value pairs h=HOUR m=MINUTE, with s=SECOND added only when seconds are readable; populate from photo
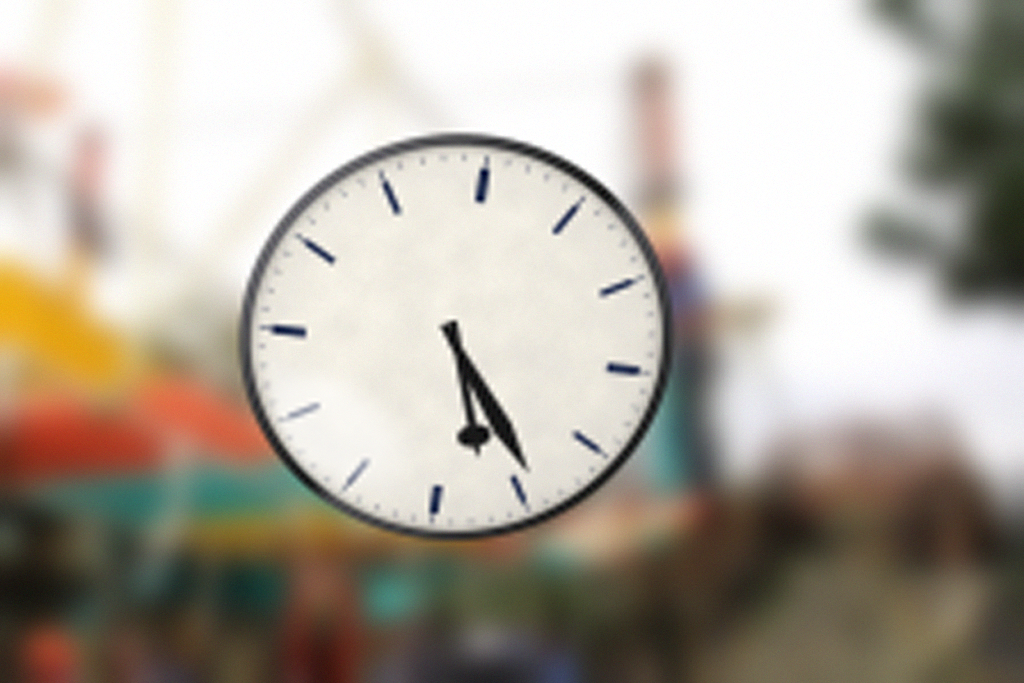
h=5 m=24
